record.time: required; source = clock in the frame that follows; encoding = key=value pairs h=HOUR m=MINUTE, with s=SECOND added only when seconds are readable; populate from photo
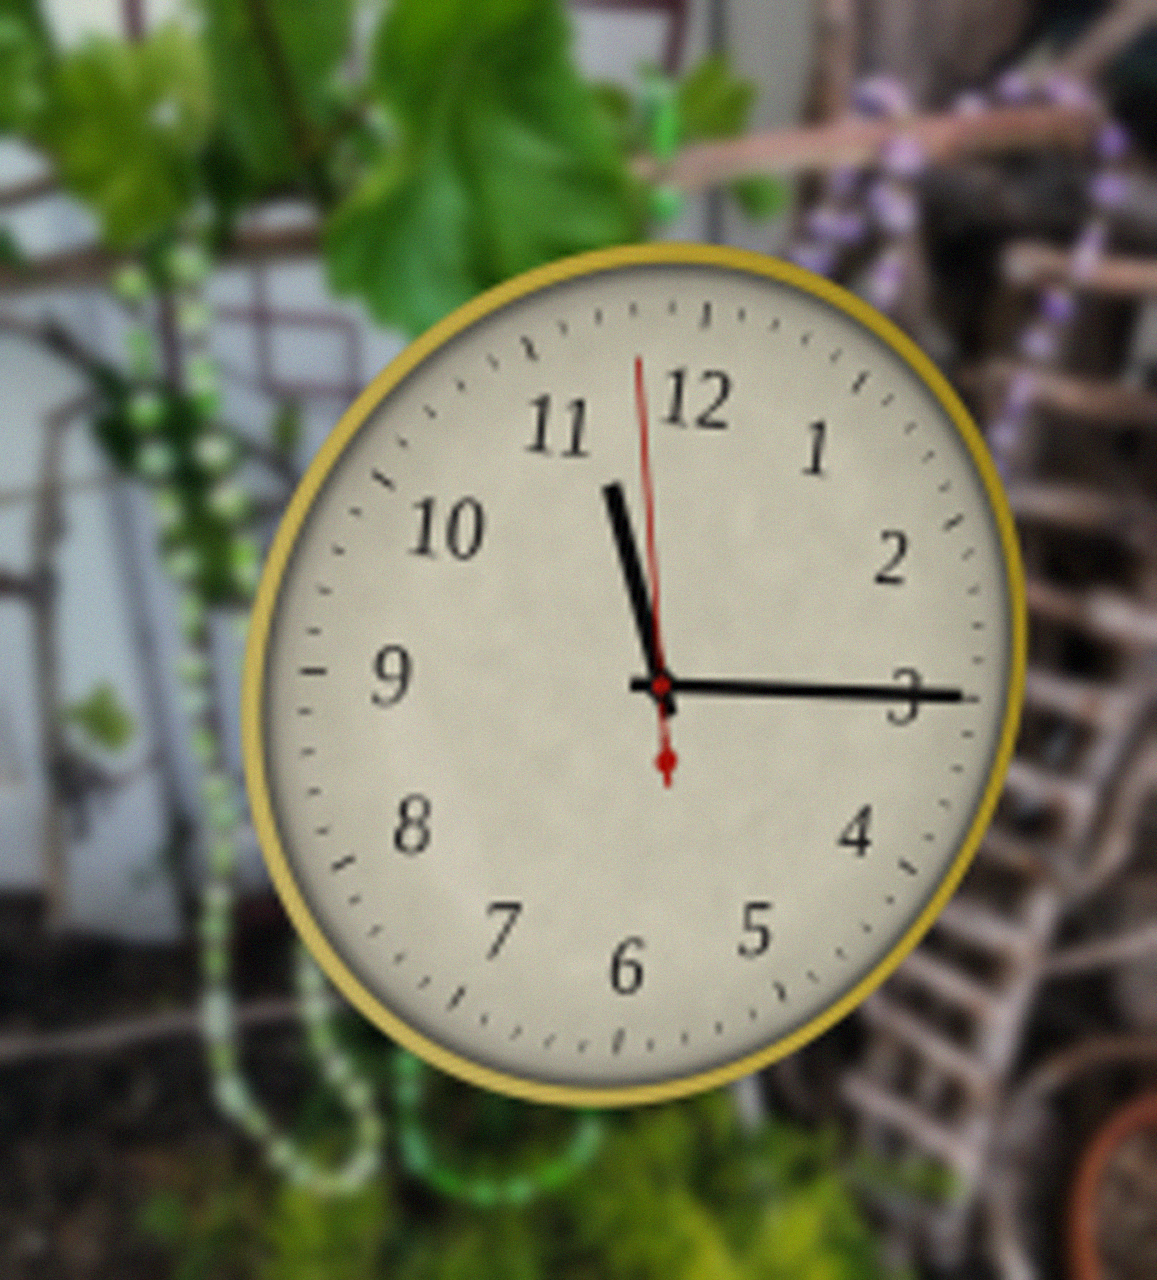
h=11 m=14 s=58
